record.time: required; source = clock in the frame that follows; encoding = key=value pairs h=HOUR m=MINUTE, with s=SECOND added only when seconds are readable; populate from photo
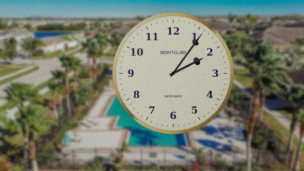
h=2 m=6
